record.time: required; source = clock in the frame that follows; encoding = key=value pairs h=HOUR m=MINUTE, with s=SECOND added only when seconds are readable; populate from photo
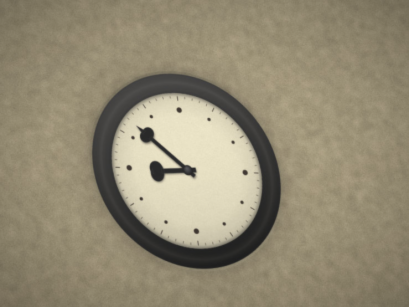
h=8 m=52
